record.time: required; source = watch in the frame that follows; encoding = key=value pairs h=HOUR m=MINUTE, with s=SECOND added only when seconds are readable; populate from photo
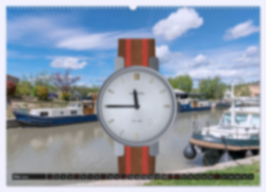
h=11 m=45
